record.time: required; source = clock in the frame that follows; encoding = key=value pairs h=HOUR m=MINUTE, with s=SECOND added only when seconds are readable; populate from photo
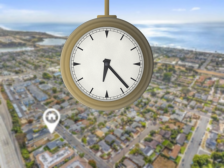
h=6 m=23
